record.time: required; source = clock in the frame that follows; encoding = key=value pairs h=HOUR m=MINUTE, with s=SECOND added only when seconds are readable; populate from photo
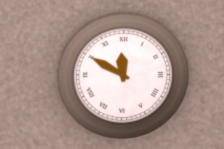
h=11 m=50
